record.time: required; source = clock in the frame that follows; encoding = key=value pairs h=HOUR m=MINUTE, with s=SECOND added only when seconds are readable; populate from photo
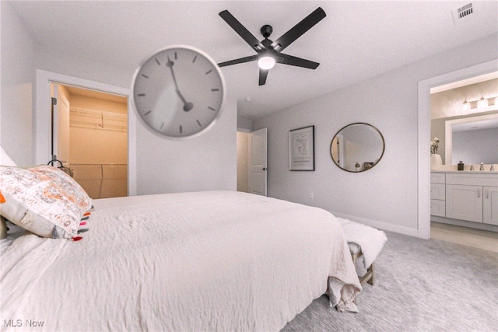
h=4 m=58
